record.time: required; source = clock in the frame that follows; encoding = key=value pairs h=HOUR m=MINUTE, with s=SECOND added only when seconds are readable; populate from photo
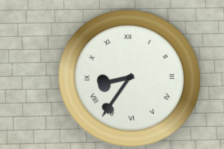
h=8 m=36
